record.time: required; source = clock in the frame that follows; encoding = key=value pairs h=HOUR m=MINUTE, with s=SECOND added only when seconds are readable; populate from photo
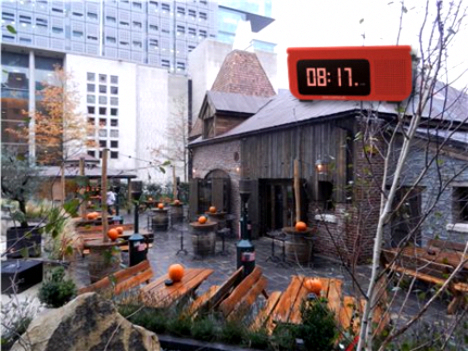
h=8 m=17
